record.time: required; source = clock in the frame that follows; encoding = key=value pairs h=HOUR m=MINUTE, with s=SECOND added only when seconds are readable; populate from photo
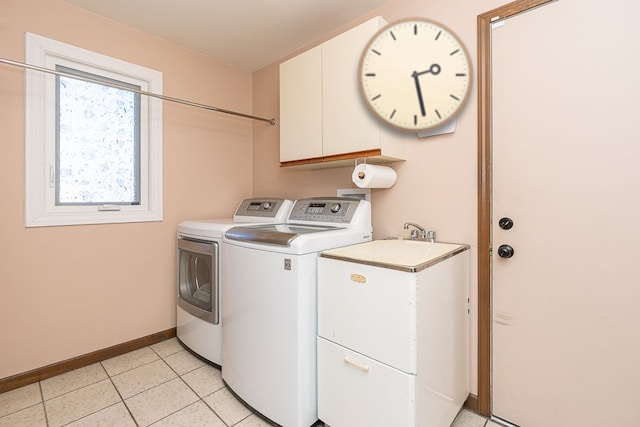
h=2 m=28
